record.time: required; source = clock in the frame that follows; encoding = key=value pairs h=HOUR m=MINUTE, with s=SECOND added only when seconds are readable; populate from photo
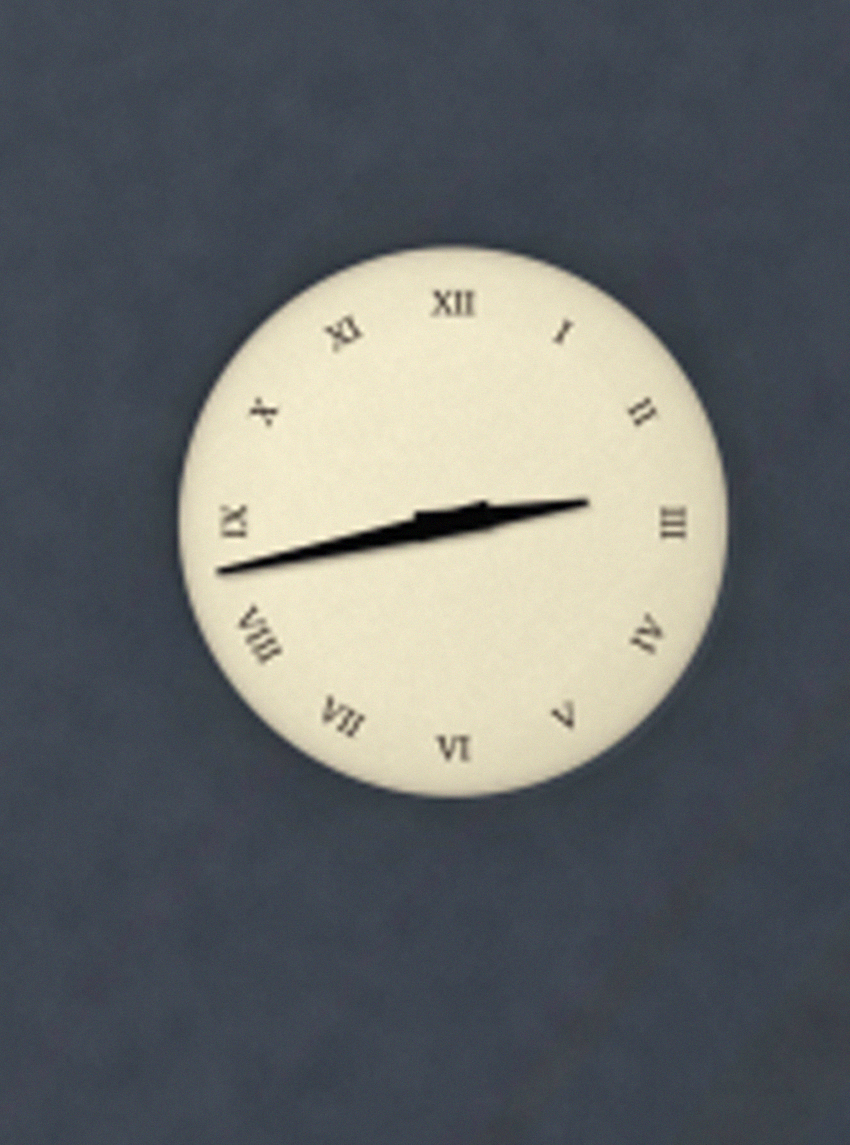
h=2 m=43
